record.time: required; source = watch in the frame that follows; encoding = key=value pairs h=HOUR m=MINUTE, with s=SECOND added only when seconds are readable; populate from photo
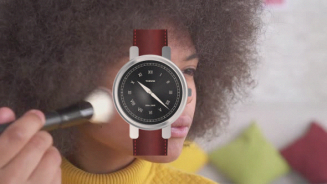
h=10 m=22
